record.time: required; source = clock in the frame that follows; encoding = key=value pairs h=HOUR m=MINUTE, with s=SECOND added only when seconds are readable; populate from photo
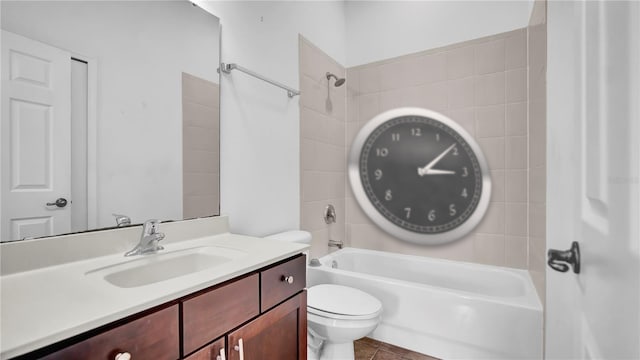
h=3 m=9
